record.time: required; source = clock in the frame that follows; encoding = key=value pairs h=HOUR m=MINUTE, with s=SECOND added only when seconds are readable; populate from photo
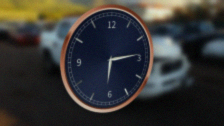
h=6 m=14
